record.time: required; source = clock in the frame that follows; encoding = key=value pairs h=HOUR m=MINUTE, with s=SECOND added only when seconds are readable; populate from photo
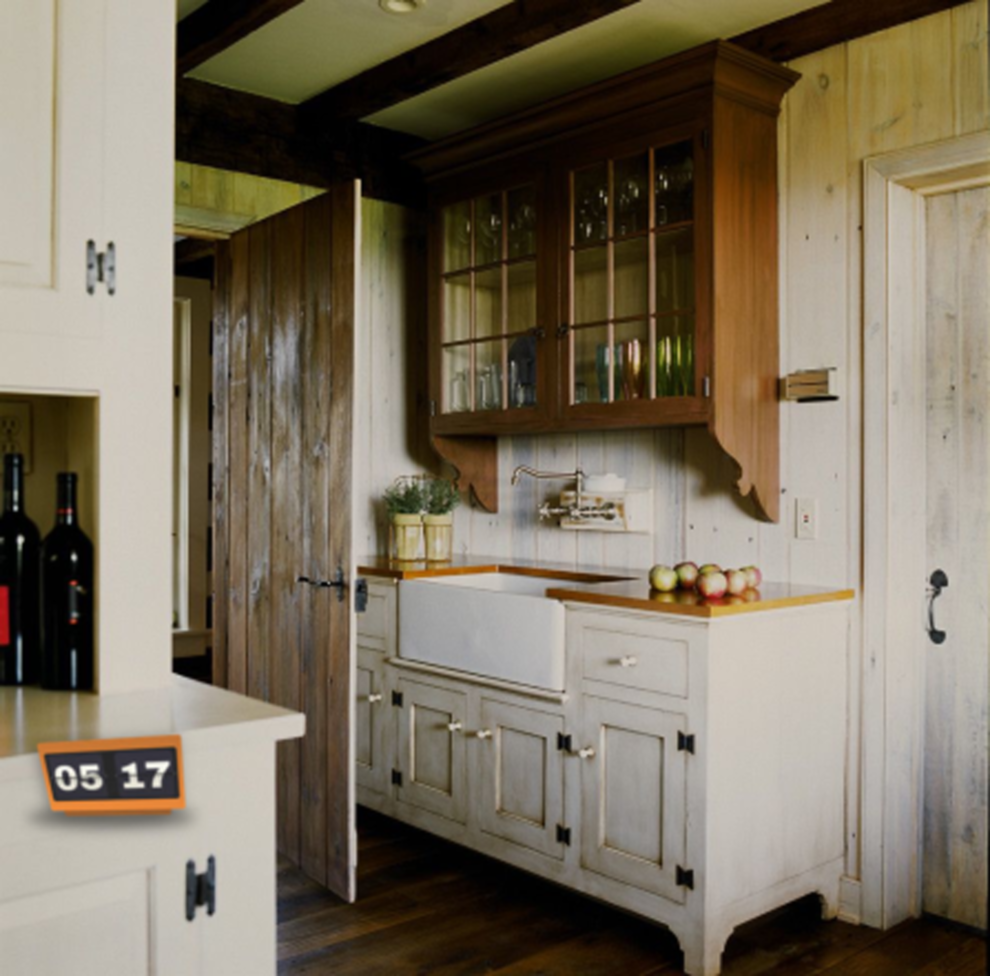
h=5 m=17
